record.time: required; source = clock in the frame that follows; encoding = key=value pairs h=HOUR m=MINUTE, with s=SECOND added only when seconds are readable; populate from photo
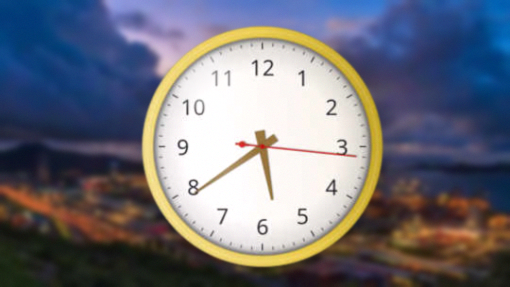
h=5 m=39 s=16
